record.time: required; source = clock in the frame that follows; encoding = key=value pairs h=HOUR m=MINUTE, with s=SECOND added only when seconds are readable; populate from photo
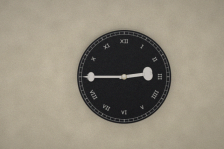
h=2 m=45
